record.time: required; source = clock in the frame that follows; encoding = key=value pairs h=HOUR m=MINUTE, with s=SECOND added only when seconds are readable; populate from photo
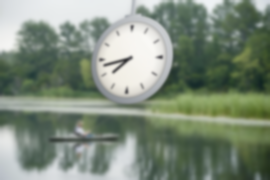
h=7 m=43
